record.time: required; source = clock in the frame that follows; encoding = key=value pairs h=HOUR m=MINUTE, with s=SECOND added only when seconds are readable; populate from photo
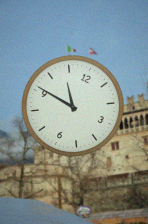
h=10 m=46
